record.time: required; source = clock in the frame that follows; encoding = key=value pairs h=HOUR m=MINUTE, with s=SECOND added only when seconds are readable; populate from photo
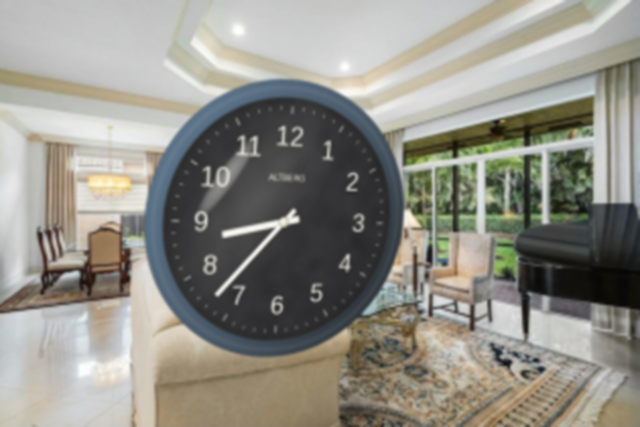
h=8 m=37
